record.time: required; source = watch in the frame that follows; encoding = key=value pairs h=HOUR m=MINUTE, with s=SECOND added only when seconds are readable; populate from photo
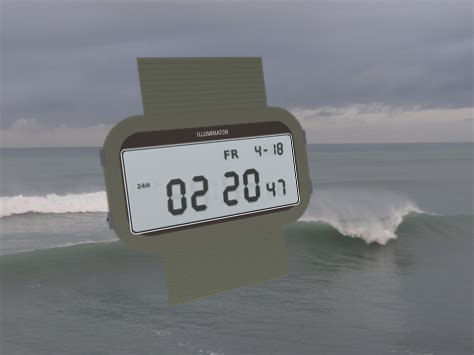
h=2 m=20 s=47
